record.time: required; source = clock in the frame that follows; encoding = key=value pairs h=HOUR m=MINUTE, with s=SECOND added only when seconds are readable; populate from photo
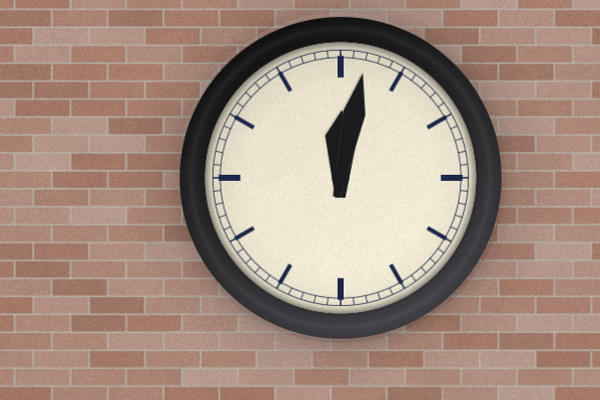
h=12 m=2
